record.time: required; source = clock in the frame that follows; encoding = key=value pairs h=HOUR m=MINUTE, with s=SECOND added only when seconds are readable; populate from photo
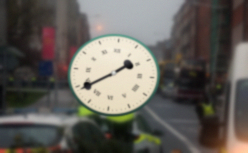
h=1 m=39
